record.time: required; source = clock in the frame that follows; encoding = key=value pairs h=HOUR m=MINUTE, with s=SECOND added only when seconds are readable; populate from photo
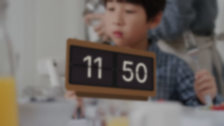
h=11 m=50
